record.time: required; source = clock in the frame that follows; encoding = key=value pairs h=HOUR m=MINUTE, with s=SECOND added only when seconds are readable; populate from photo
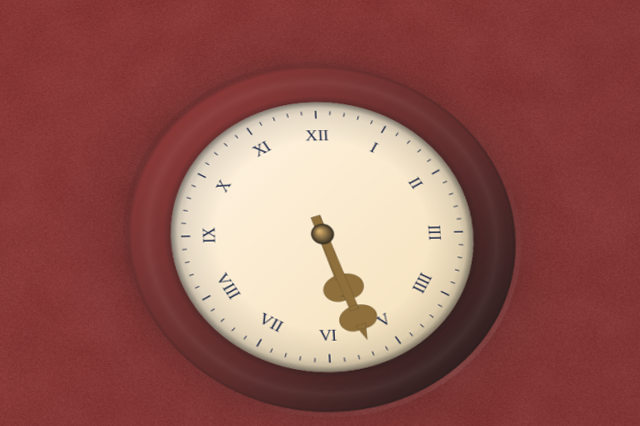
h=5 m=27
